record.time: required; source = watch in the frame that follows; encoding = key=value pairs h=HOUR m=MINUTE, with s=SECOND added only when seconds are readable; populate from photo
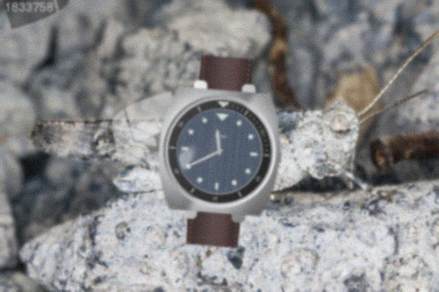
h=11 m=40
